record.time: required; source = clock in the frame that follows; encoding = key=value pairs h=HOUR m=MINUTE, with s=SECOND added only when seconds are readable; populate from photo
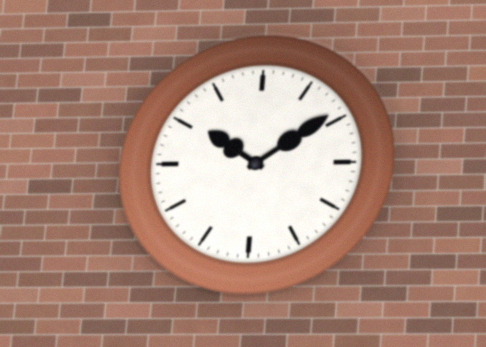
h=10 m=9
